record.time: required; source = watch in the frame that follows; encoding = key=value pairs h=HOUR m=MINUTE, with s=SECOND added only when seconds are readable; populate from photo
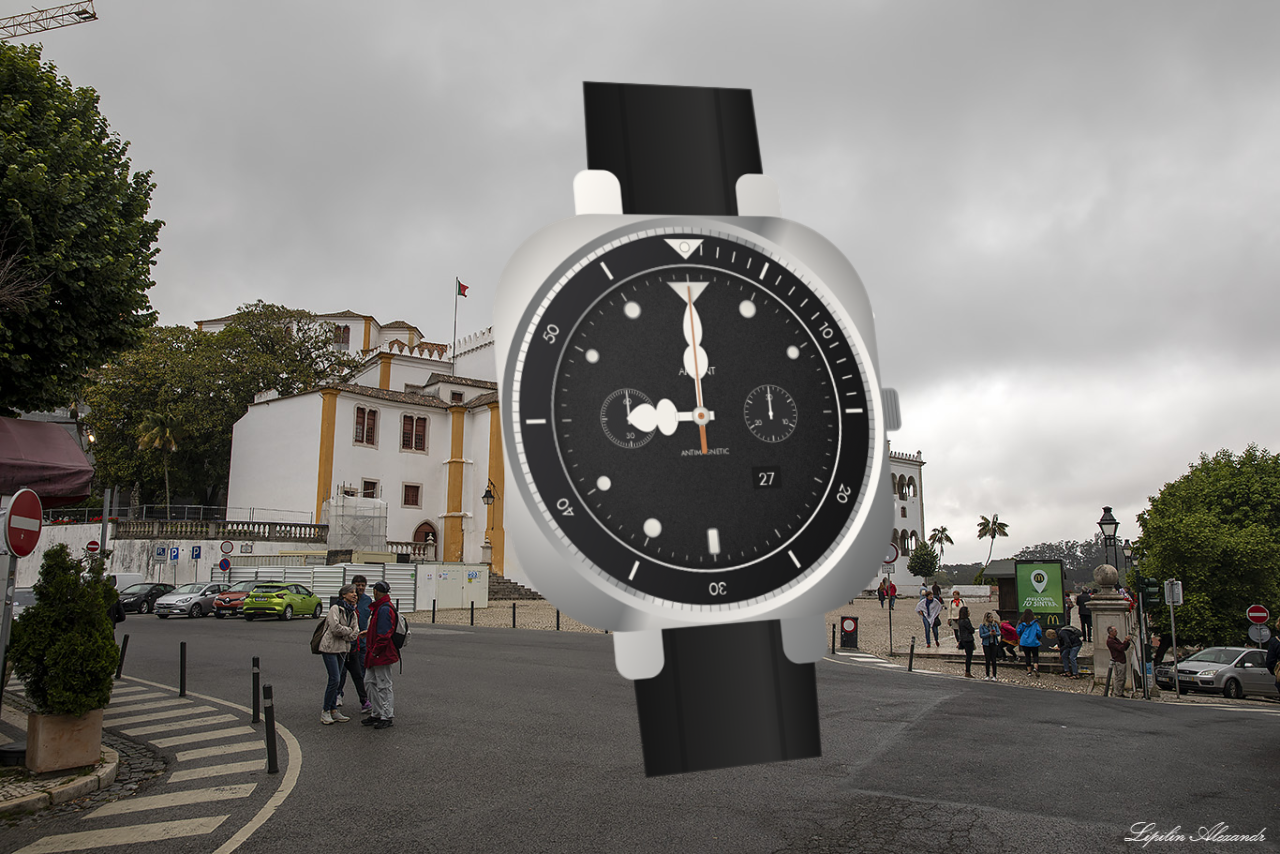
h=9 m=0
